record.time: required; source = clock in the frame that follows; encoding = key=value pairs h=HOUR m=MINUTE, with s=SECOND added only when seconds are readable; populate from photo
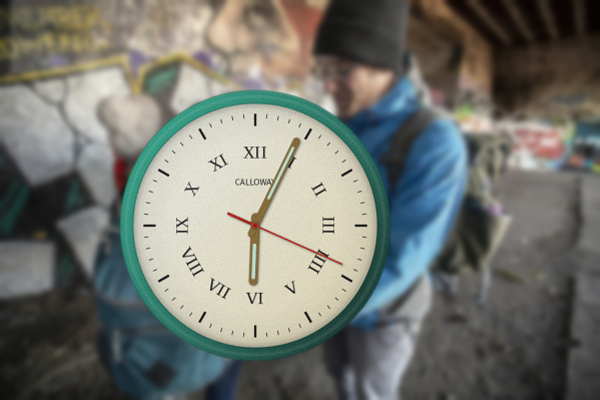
h=6 m=4 s=19
